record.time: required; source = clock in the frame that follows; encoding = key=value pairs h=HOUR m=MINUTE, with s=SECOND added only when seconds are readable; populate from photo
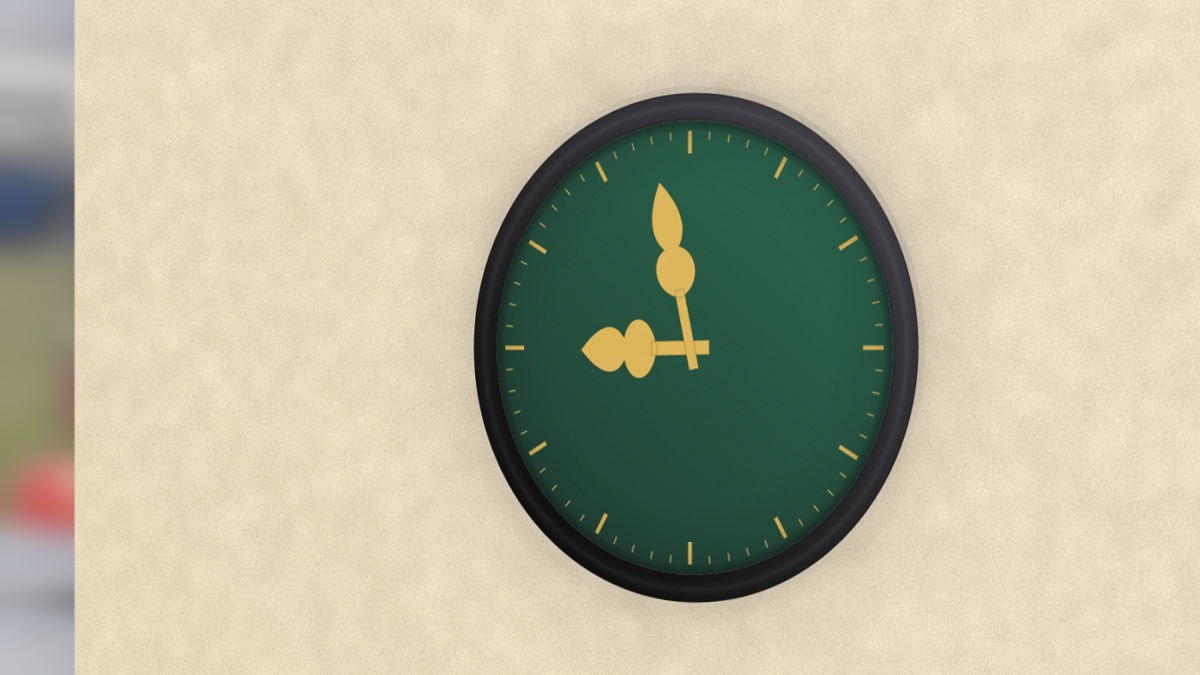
h=8 m=58
